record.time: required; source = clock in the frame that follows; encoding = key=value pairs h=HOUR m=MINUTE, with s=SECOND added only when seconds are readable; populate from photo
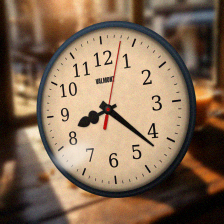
h=8 m=22 s=3
